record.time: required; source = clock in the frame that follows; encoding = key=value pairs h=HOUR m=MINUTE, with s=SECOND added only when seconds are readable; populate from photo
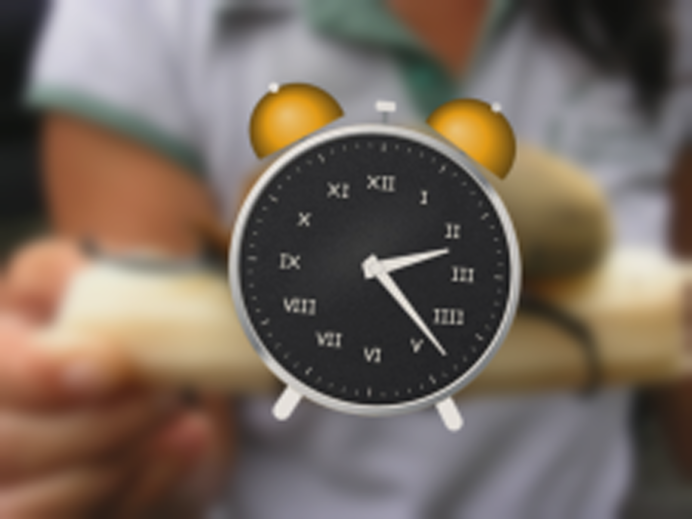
h=2 m=23
